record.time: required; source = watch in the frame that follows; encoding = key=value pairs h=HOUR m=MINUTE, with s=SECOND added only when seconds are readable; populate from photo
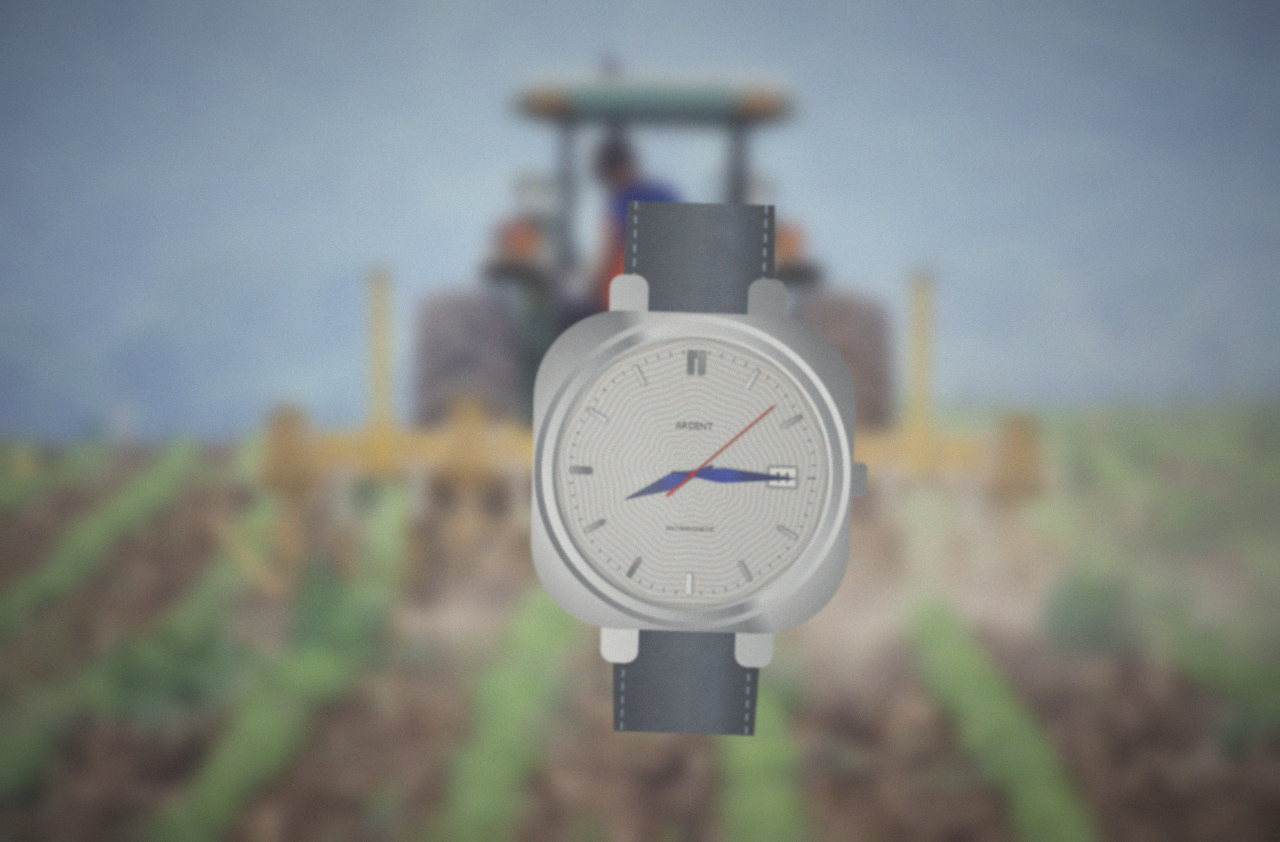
h=8 m=15 s=8
